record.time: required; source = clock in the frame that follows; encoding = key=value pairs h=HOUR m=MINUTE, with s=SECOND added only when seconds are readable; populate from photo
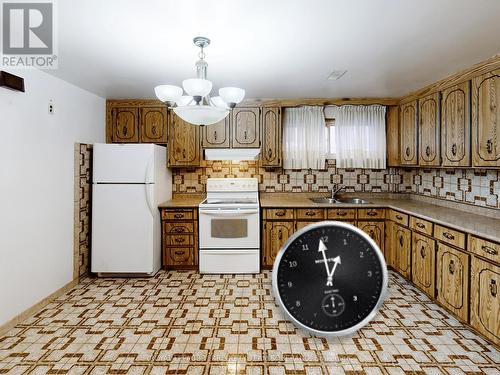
h=12 m=59
